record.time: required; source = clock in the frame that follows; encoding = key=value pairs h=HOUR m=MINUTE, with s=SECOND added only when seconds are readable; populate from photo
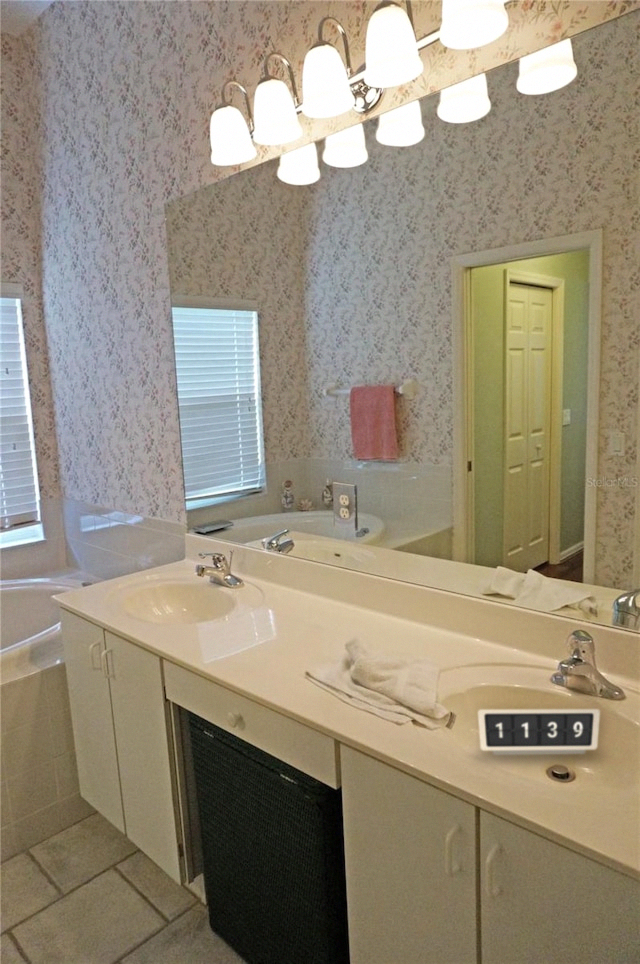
h=11 m=39
